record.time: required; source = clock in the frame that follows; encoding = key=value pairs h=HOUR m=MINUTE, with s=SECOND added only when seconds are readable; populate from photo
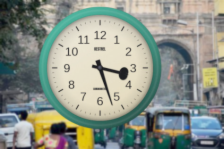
h=3 m=27
